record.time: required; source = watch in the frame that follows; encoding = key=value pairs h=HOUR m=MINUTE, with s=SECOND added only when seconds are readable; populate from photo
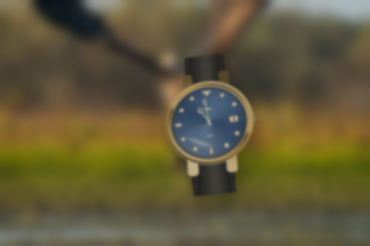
h=10 m=59
